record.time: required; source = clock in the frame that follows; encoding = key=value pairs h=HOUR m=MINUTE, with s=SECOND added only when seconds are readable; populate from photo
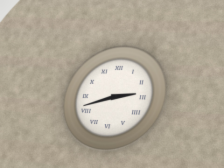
h=2 m=42
